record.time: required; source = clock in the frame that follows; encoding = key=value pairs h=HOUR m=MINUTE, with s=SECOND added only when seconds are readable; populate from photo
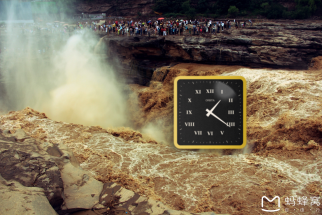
h=1 m=21
